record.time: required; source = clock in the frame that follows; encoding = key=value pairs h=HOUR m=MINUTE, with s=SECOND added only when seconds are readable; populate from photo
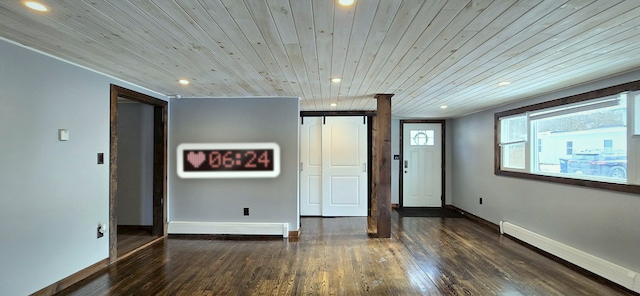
h=6 m=24
